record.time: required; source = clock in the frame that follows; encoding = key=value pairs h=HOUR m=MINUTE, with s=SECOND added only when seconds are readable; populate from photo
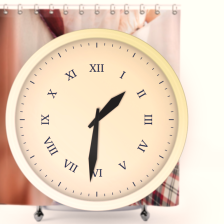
h=1 m=31
